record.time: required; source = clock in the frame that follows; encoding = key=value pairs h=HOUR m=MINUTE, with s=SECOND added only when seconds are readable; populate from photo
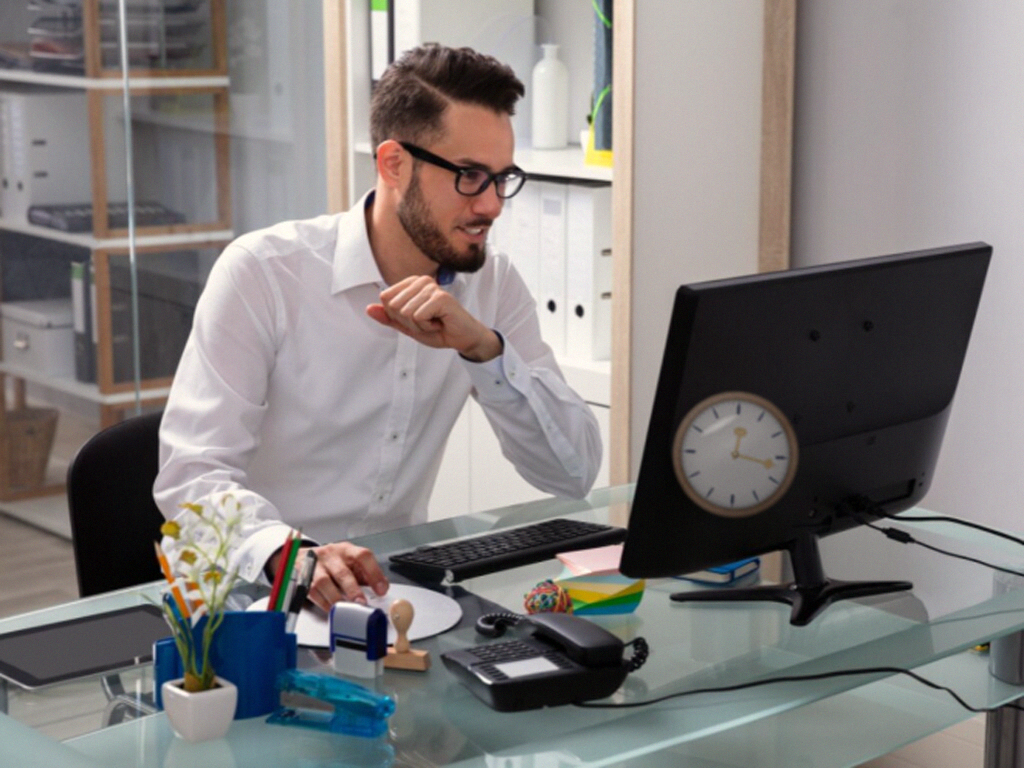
h=12 m=17
